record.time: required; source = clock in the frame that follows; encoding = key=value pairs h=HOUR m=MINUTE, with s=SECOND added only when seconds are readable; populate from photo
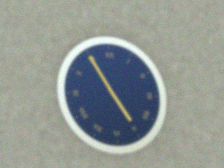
h=4 m=55
